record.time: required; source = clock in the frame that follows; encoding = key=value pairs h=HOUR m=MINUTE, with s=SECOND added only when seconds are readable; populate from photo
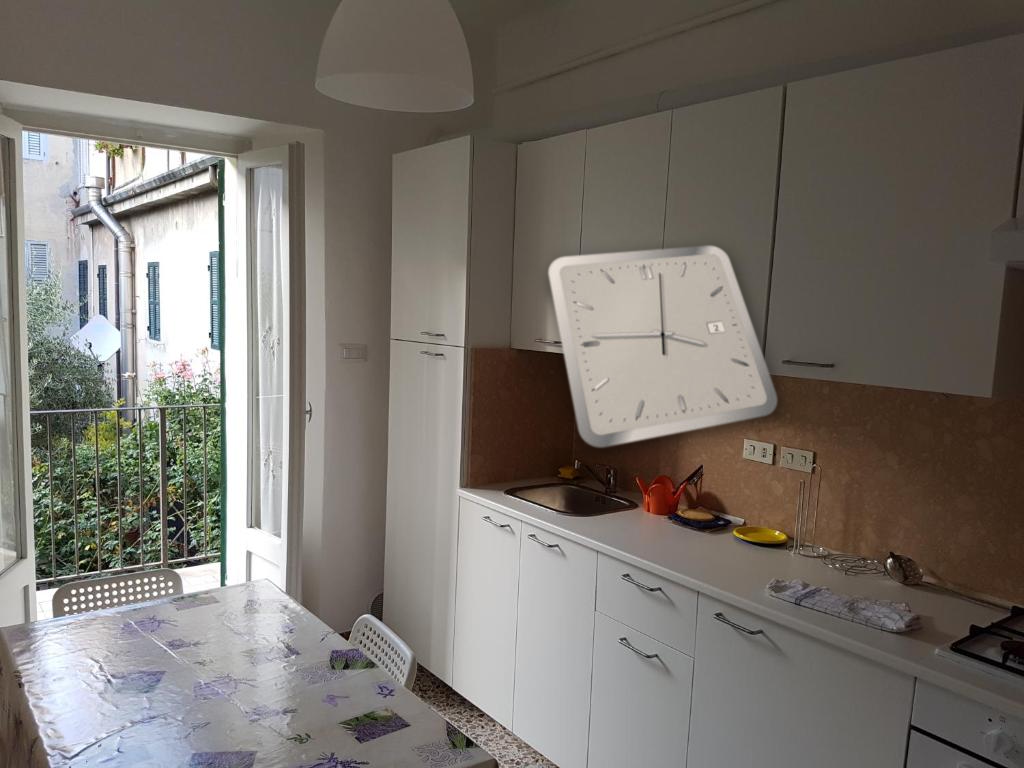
h=3 m=46 s=2
